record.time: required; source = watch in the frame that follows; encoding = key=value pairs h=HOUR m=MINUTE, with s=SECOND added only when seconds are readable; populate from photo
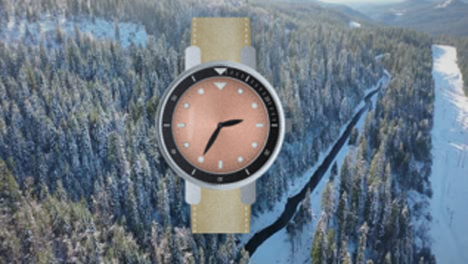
h=2 m=35
